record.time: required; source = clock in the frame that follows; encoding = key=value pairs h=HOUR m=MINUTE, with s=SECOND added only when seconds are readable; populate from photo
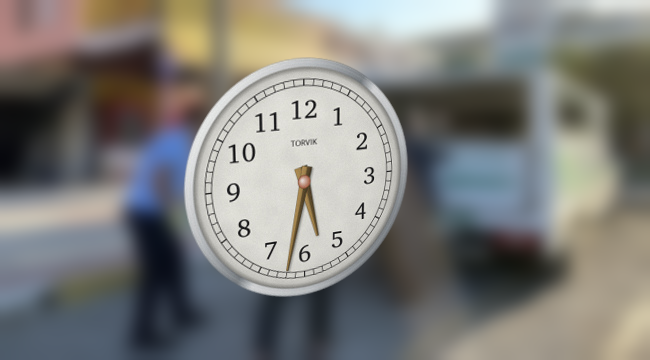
h=5 m=32
